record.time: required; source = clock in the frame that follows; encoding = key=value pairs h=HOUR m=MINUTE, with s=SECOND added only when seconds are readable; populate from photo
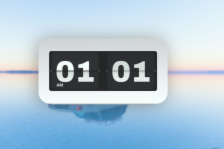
h=1 m=1
